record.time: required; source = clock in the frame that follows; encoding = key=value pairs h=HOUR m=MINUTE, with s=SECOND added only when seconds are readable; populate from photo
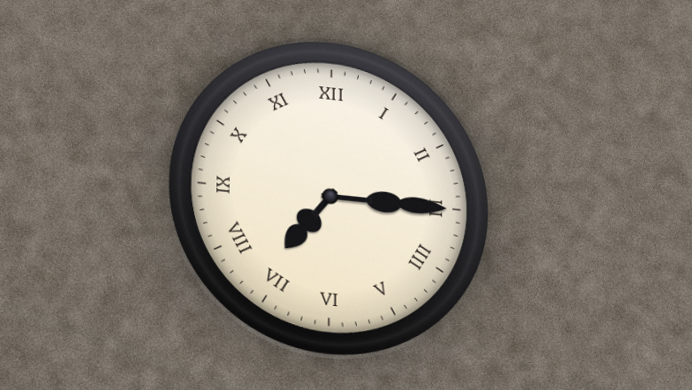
h=7 m=15
